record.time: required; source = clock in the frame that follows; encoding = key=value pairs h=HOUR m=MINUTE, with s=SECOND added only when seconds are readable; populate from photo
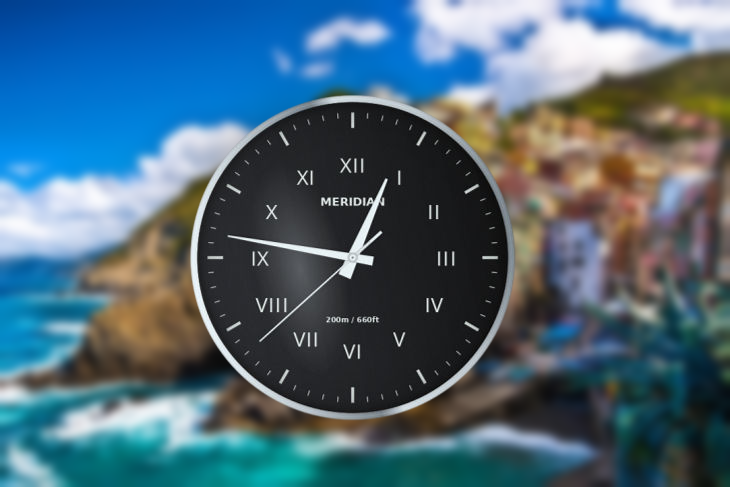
h=12 m=46 s=38
